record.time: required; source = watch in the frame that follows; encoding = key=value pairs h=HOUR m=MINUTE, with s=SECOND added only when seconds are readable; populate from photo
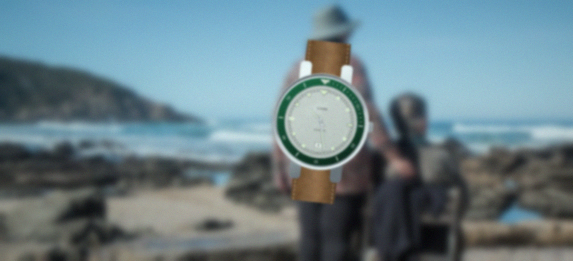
h=10 m=28
